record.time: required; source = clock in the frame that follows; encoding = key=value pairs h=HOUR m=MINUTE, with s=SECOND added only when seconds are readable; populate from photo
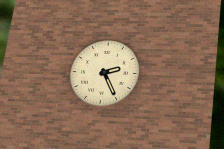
h=2 m=25
